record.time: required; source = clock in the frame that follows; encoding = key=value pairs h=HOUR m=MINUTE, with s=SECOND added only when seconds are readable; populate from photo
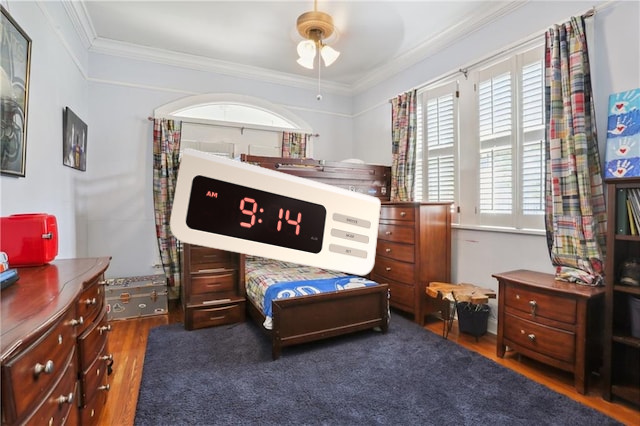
h=9 m=14
